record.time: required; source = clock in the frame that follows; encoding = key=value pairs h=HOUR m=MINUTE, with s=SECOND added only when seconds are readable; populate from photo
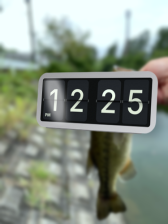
h=12 m=25
